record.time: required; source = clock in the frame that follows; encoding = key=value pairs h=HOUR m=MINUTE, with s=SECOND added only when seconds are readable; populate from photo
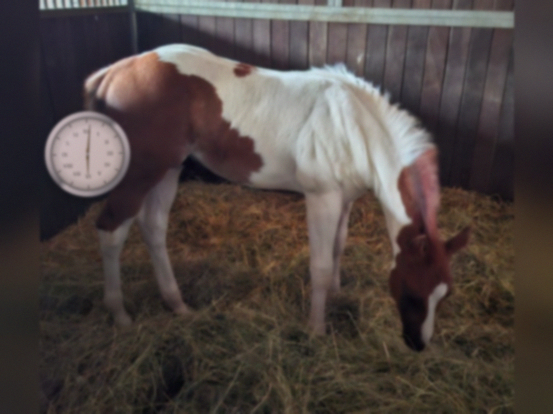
h=6 m=1
